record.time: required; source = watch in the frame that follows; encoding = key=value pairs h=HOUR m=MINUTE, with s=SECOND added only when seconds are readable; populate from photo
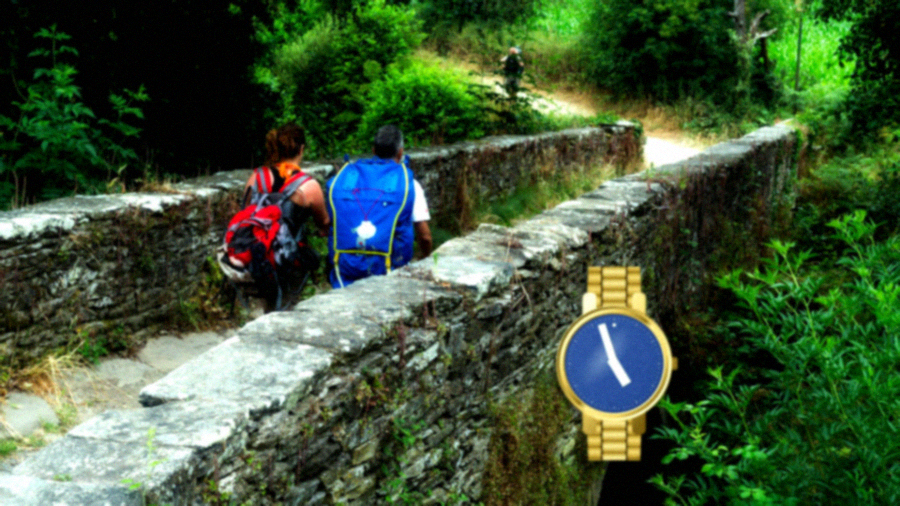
h=4 m=57
